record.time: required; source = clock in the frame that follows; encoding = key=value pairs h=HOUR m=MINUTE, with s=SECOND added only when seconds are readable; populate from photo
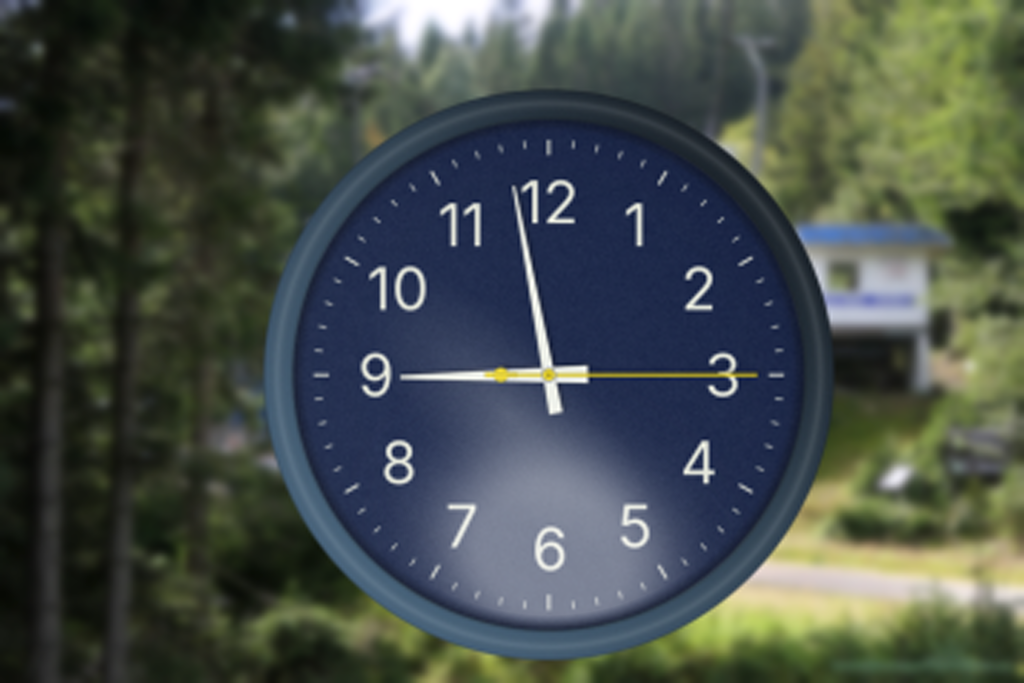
h=8 m=58 s=15
